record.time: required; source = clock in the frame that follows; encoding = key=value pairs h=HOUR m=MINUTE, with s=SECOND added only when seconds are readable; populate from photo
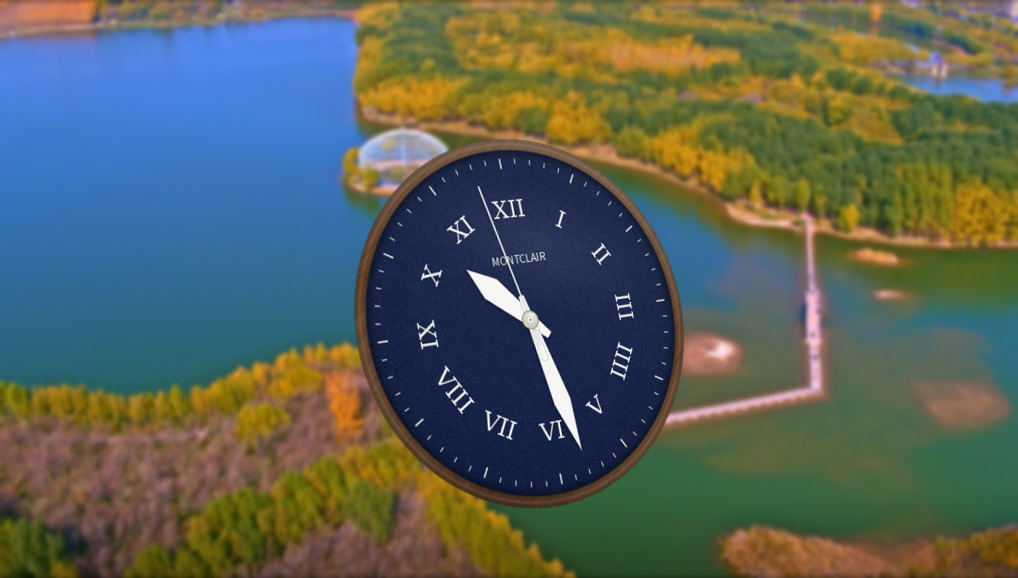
h=10 m=27 s=58
